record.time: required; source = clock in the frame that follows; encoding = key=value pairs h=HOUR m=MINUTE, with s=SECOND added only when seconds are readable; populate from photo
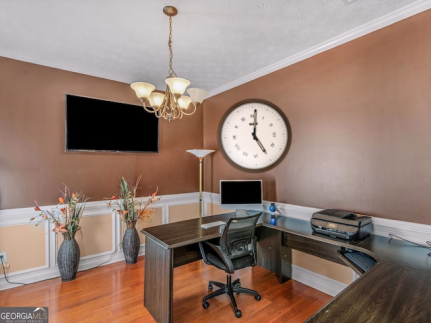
h=5 m=1
